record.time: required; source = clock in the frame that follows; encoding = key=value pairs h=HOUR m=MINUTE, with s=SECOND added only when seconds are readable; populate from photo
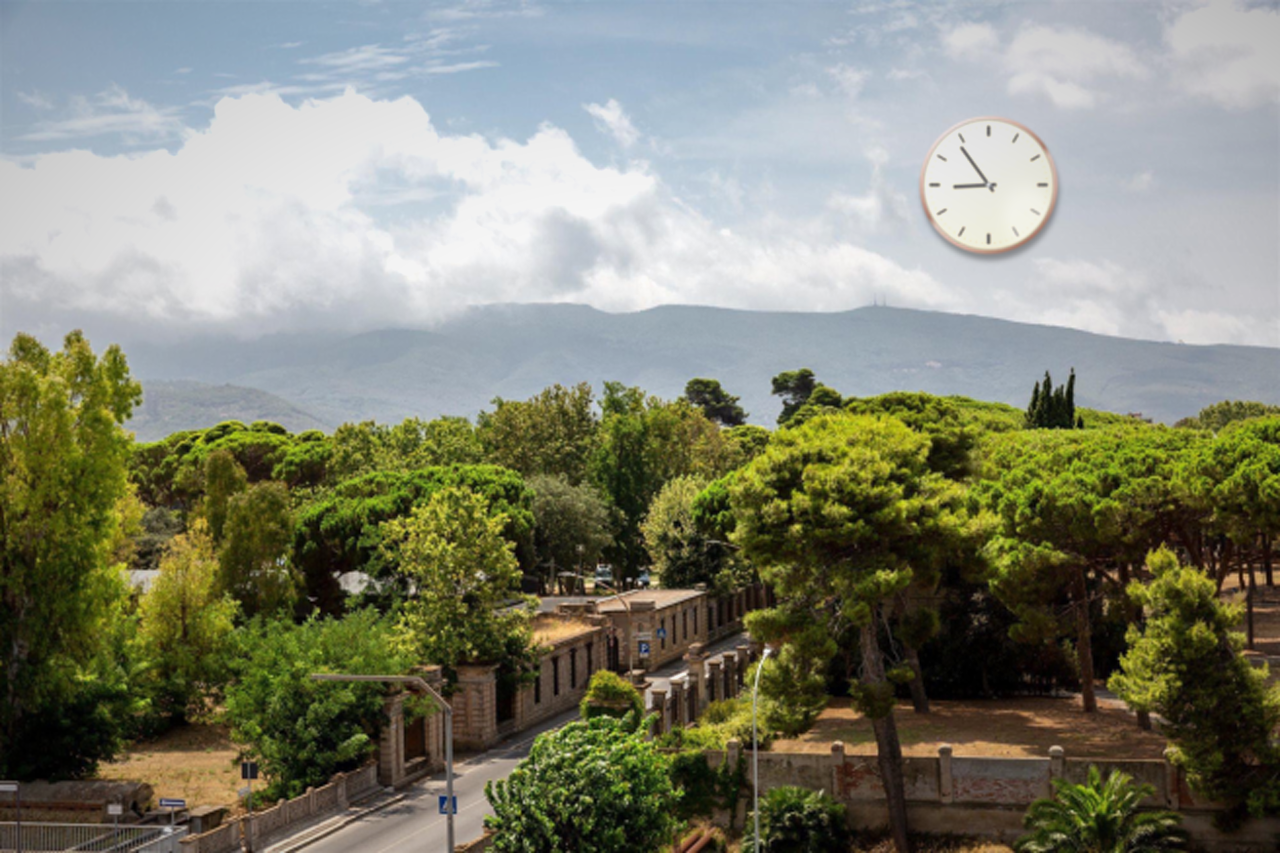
h=8 m=54
